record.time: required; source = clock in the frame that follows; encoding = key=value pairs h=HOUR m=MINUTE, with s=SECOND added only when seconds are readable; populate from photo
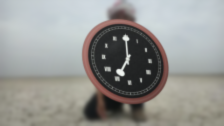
h=7 m=0
